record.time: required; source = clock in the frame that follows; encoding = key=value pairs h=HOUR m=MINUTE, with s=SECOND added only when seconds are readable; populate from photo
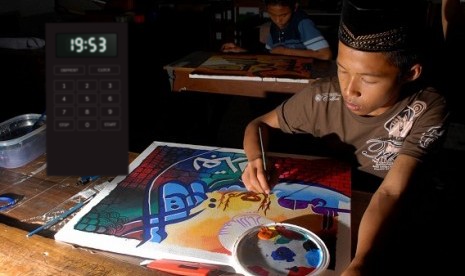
h=19 m=53
